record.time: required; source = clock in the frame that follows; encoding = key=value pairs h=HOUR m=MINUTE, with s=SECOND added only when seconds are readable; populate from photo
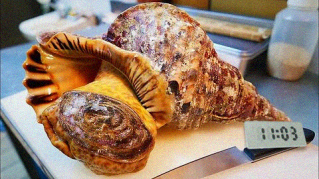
h=11 m=3
